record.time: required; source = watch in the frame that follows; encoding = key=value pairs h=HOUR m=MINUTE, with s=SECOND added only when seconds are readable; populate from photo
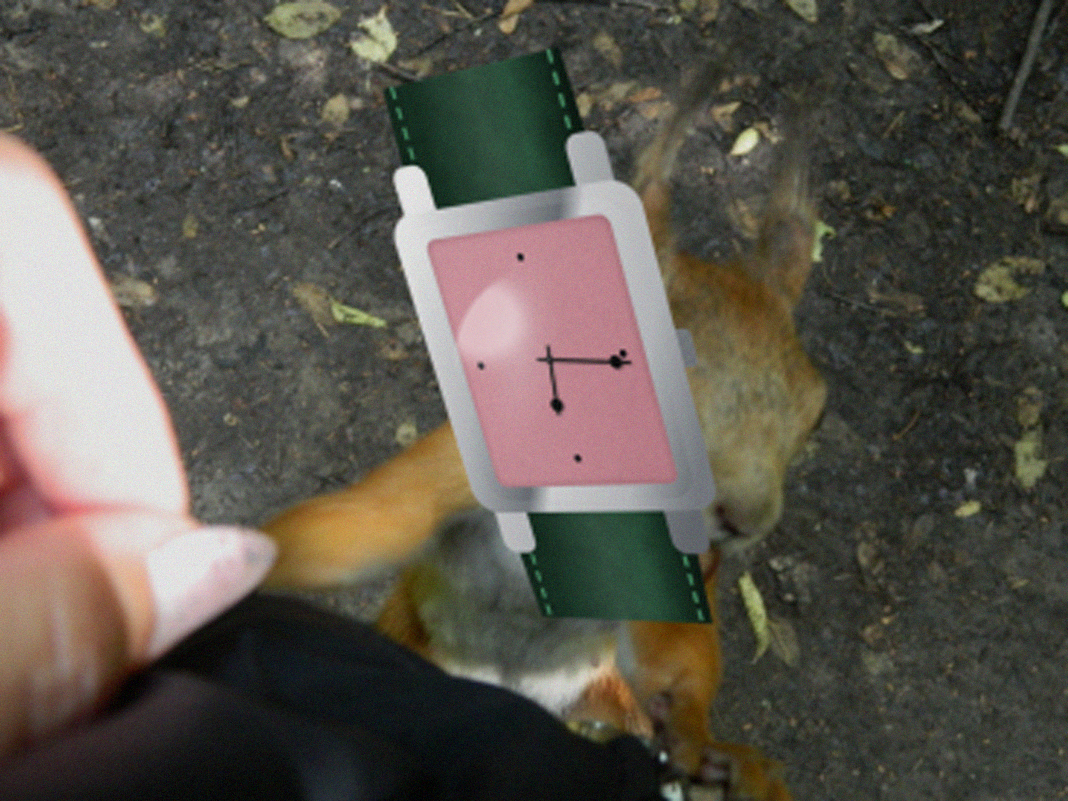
h=6 m=16
